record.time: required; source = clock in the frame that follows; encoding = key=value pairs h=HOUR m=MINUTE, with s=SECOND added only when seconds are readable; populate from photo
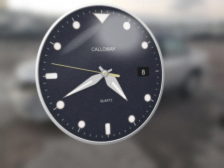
h=4 m=40 s=47
